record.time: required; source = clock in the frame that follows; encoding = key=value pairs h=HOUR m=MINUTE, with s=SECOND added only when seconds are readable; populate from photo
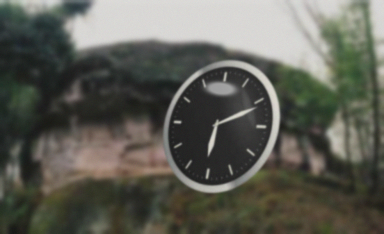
h=6 m=11
